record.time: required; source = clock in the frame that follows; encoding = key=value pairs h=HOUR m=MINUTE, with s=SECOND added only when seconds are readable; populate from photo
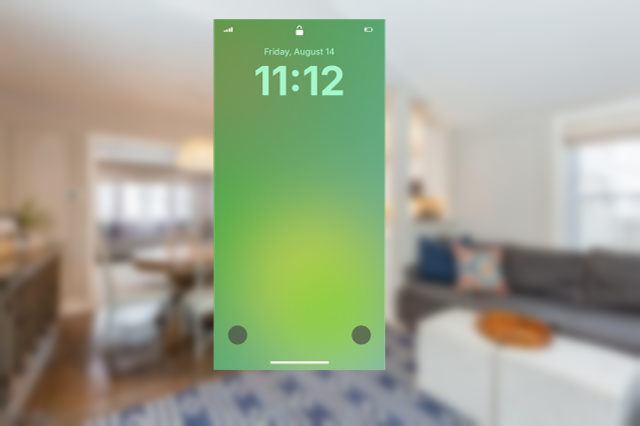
h=11 m=12
